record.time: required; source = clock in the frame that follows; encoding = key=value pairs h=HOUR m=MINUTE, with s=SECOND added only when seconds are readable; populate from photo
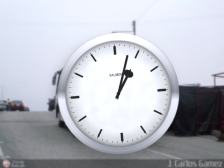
h=1 m=3
